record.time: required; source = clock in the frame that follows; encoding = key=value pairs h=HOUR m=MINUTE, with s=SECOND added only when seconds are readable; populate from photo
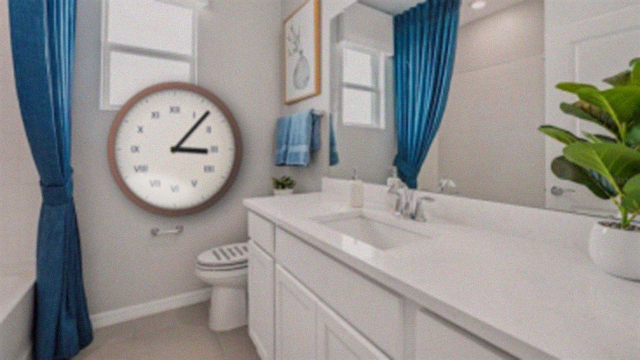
h=3 m=7
